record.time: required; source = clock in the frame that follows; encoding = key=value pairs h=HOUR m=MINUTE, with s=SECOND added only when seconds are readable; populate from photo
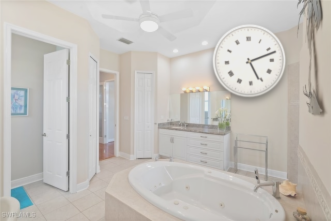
h=5 m=12
